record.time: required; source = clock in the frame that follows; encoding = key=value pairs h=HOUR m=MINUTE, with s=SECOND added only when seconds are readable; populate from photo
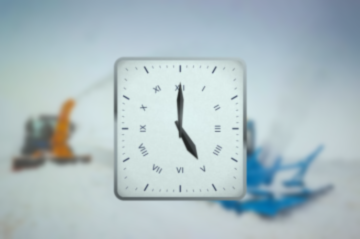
h=5 m=0
